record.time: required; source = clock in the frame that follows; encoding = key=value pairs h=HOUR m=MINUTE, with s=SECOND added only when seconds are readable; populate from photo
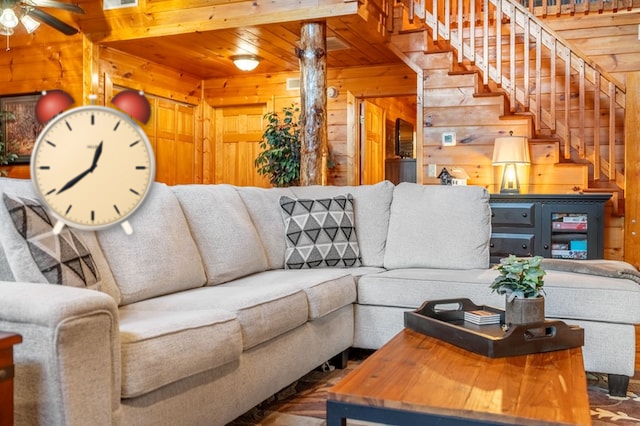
h=12 m=39
